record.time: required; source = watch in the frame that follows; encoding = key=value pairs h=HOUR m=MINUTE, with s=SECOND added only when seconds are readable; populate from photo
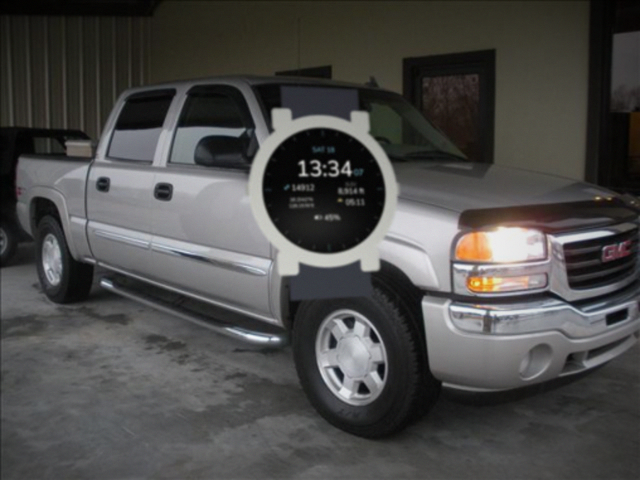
h=13 m=34
